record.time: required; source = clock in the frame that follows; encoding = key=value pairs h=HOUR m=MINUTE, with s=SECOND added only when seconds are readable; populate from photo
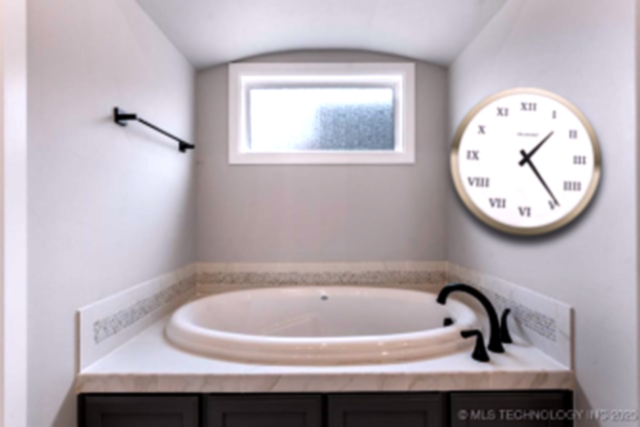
h=1 m=24
